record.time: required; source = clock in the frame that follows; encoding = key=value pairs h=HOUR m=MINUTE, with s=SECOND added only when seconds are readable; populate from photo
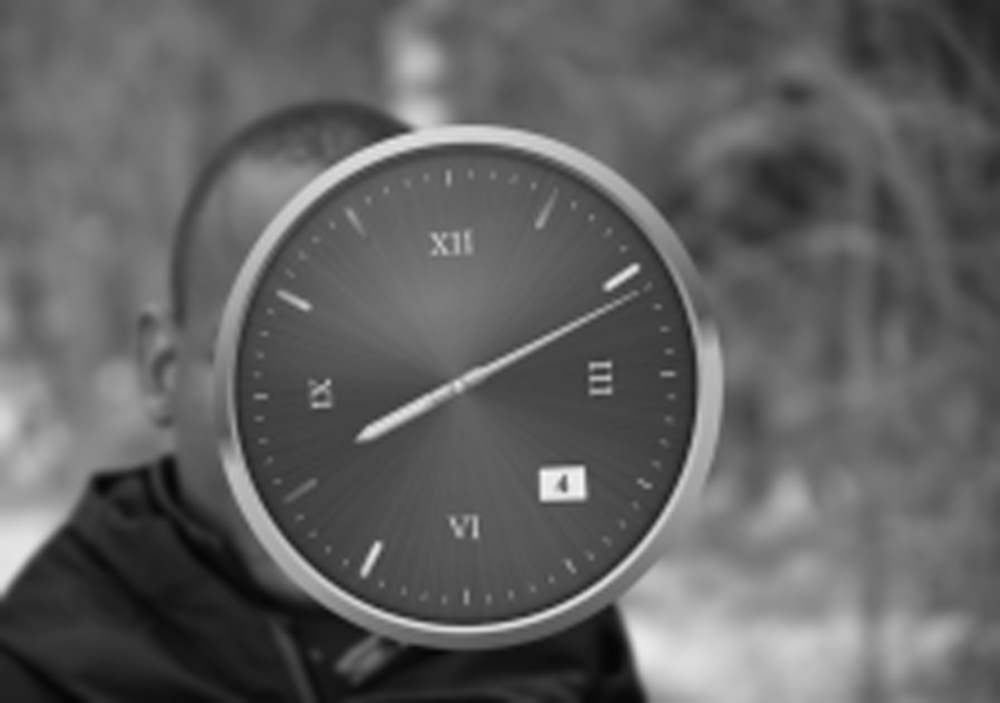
h=8 m=11
